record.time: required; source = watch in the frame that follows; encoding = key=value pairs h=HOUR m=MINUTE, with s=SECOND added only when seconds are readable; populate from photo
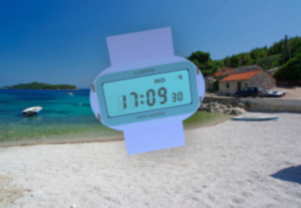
h=17 m=9
